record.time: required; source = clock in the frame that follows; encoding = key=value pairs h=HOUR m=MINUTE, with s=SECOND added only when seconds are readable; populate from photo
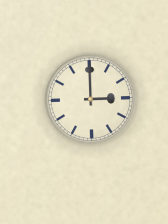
h=3 m=0
